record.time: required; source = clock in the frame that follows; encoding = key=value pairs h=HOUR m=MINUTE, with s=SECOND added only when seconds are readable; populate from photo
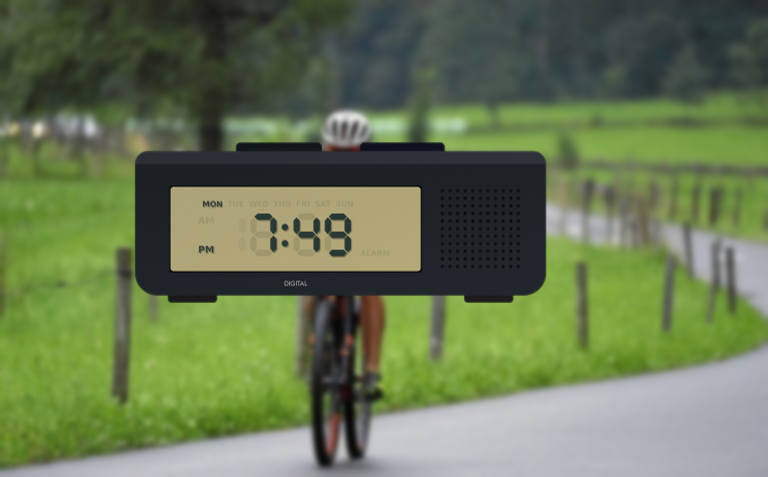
h=7 m=49
